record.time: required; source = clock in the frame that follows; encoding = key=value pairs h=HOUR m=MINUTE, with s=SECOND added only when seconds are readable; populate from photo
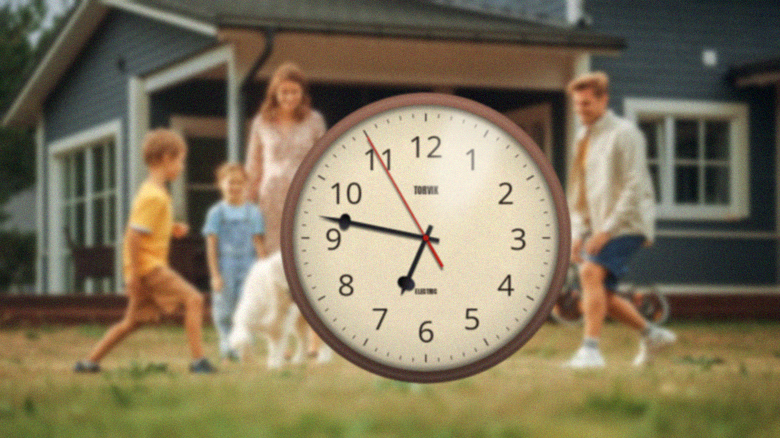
h=6 m=46 s=55
